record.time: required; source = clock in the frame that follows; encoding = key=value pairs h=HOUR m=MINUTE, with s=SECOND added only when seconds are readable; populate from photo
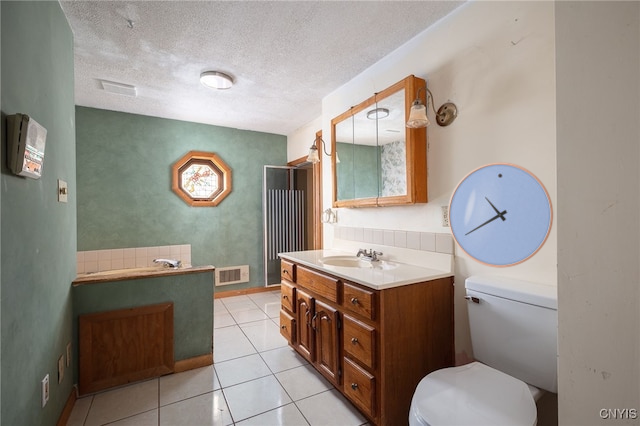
h=10 m=40
